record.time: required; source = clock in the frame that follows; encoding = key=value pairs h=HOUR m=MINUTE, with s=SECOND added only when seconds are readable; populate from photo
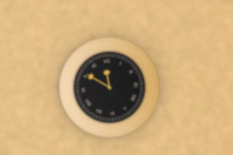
h=11 m=51
